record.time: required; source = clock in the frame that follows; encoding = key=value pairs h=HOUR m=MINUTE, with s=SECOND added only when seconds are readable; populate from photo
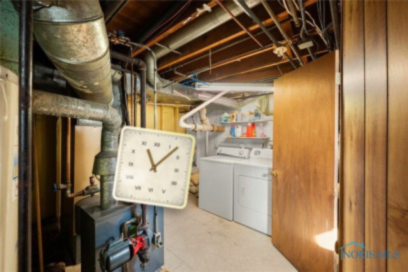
h=11 m=7
